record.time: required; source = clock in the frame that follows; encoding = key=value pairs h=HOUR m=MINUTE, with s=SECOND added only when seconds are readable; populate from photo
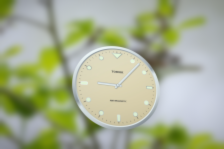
h=9 m=7
